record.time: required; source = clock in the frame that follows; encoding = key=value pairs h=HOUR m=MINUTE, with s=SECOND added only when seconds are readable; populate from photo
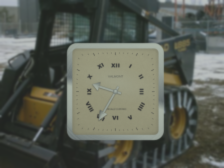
h=9 m=35
